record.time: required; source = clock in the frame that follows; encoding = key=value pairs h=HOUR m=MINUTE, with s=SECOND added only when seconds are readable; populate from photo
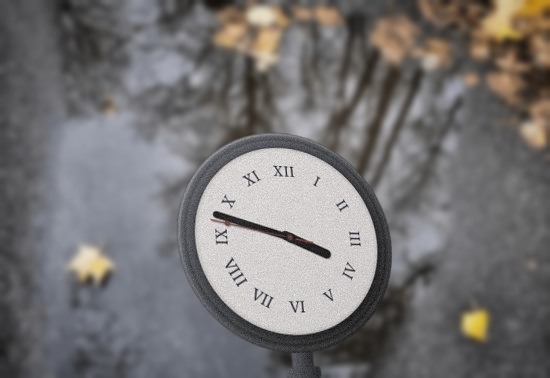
h=3 m=47 s=47
